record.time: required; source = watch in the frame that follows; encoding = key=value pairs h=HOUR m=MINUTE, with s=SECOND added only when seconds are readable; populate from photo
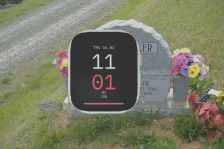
h=11 m=1
